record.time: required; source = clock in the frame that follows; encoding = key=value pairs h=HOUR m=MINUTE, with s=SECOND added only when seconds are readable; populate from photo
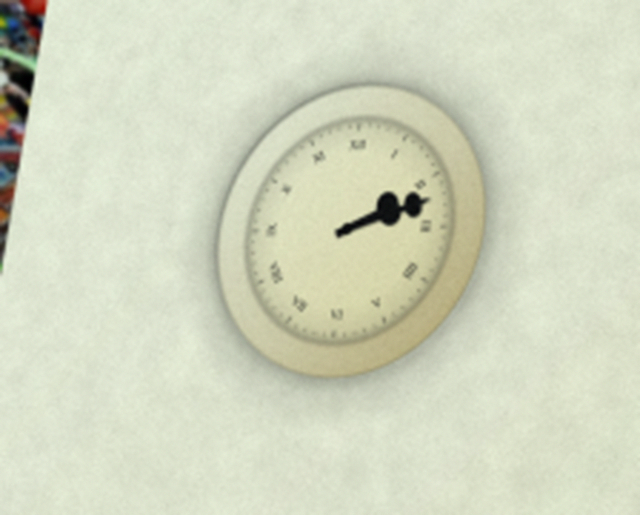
h=2 m=12
